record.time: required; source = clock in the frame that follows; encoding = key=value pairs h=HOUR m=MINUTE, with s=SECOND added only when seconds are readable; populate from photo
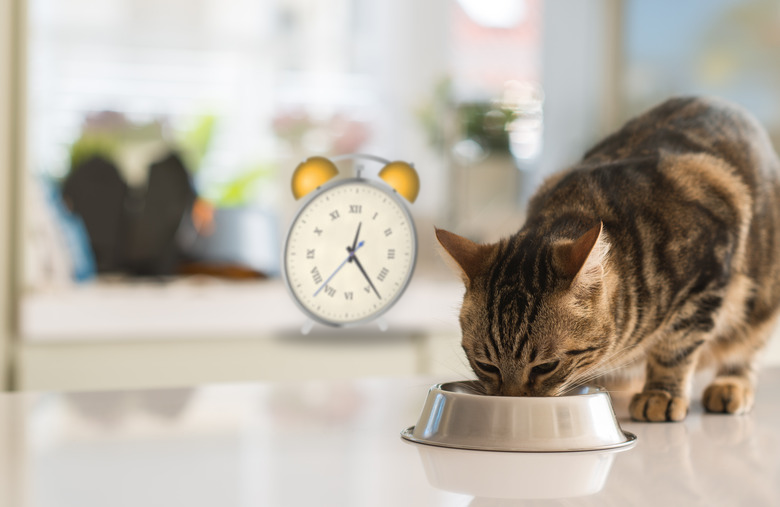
h=12 m=23 s=37
